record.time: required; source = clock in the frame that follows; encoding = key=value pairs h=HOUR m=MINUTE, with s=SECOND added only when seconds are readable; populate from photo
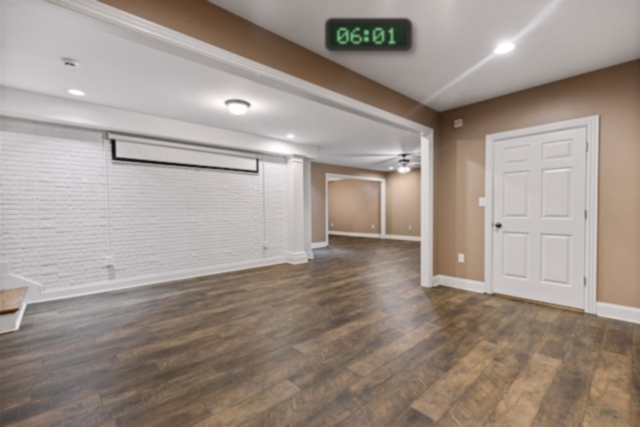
h=6 m=1
